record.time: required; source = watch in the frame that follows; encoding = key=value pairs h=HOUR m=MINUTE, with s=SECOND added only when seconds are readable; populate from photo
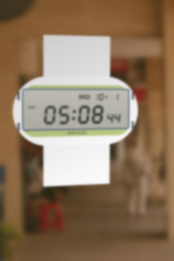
h=5 m=8
